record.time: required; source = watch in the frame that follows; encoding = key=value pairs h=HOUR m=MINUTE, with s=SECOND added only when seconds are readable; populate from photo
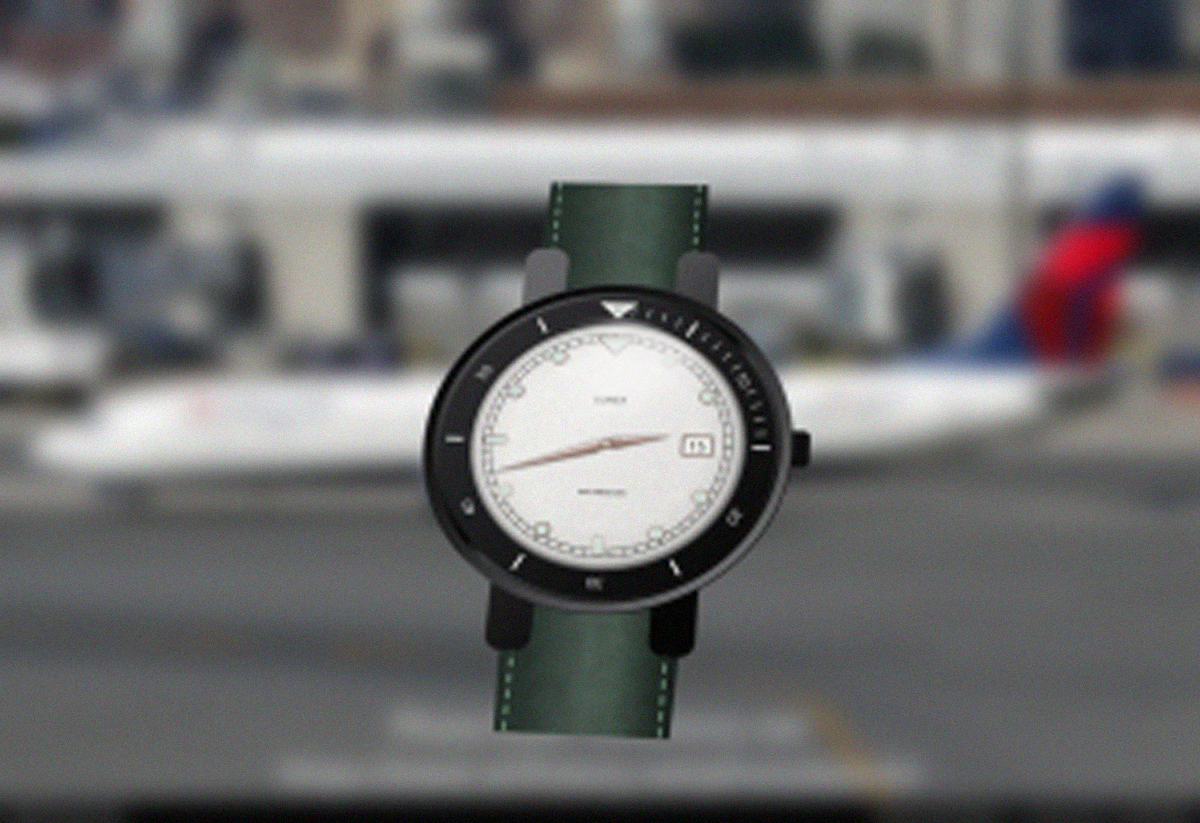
h=2 m=42
